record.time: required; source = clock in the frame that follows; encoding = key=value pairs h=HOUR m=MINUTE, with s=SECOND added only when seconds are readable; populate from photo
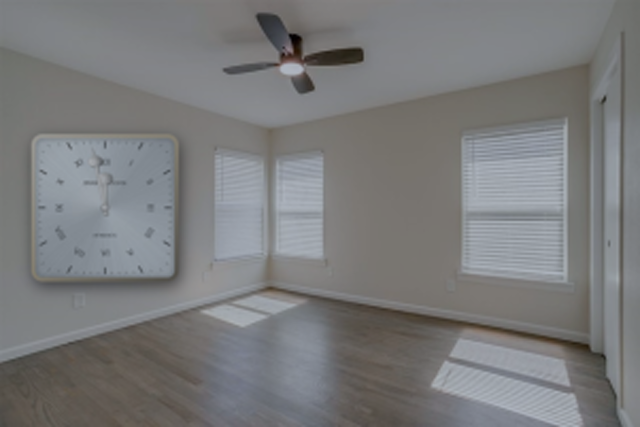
h=11 m=58
